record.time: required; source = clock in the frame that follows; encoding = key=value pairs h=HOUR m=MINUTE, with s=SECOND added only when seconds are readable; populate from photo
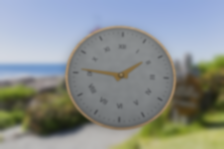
h=1 m=46
